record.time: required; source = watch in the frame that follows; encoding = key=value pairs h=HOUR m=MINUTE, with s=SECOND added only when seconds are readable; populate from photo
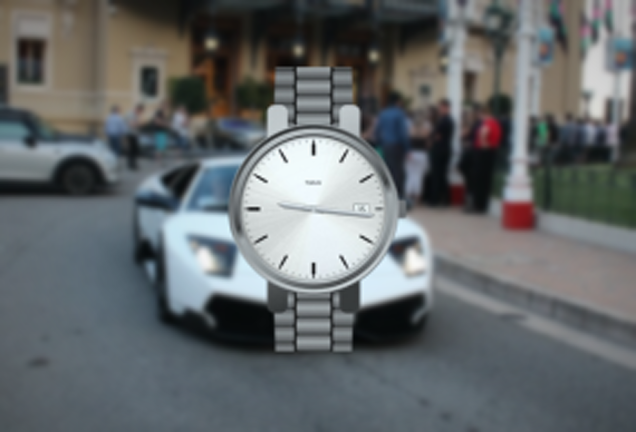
h=9 m=16
